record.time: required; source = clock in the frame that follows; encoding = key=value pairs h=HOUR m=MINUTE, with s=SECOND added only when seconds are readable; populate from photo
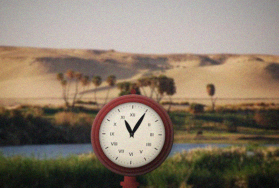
h=11 m=5
